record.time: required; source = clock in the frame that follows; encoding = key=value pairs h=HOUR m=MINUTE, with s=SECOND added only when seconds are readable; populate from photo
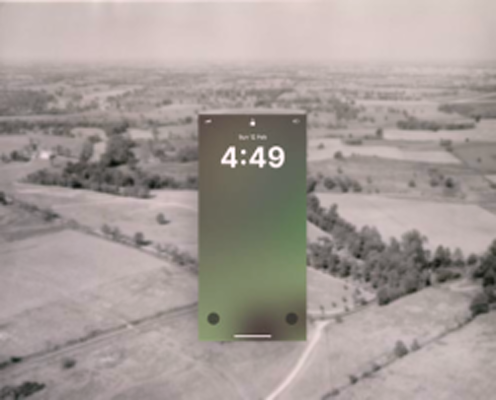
h=4 m=49
